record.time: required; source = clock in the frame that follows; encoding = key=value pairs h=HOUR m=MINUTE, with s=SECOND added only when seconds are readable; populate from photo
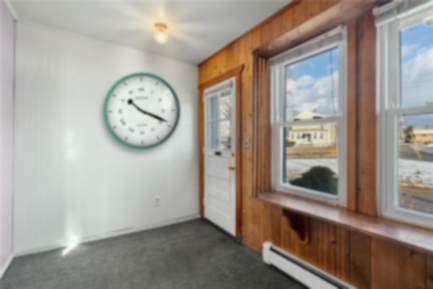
h=10 m=19
